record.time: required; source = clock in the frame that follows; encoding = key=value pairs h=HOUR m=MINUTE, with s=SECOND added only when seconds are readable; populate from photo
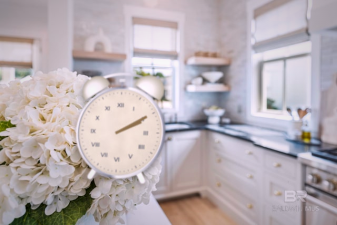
h=2 m=10
